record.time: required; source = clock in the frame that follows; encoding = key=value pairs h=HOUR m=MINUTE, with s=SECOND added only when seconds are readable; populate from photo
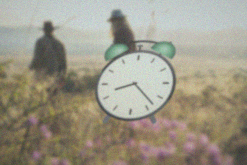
h=8 m=23
